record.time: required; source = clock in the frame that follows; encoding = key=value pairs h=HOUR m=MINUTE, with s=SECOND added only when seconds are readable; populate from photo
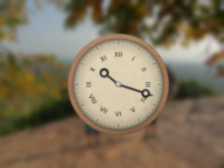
h=10 m=18
